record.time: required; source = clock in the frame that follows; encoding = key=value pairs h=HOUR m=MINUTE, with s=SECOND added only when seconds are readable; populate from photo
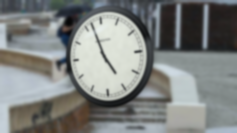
h=4 m=57
